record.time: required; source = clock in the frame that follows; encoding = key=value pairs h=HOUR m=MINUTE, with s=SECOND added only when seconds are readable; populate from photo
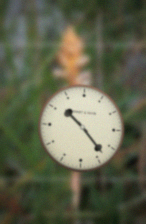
h=10 m=23
